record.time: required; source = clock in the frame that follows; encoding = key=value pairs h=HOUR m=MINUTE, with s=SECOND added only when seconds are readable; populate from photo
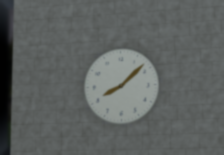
h=8 m=8
